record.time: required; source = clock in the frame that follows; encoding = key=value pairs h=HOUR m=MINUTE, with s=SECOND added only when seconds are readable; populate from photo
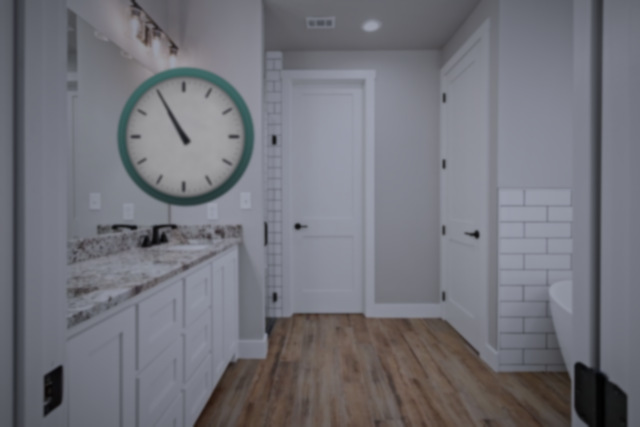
h=10 m=55
